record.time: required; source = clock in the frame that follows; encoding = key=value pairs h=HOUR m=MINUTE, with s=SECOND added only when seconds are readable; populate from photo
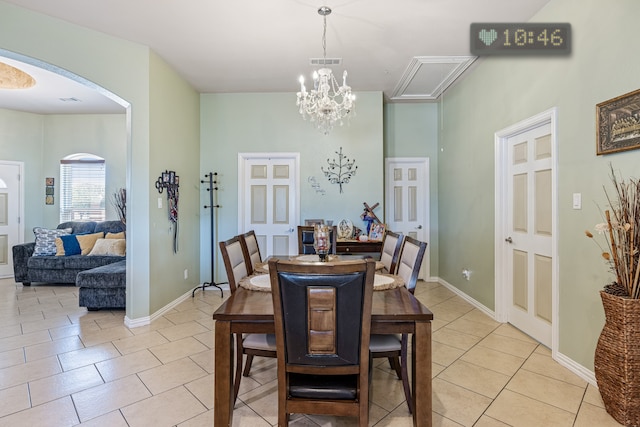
h=10 m=46
